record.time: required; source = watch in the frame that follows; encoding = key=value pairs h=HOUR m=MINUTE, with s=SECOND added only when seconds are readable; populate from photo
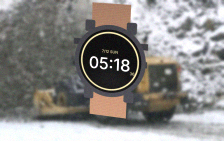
h=5 m=18
